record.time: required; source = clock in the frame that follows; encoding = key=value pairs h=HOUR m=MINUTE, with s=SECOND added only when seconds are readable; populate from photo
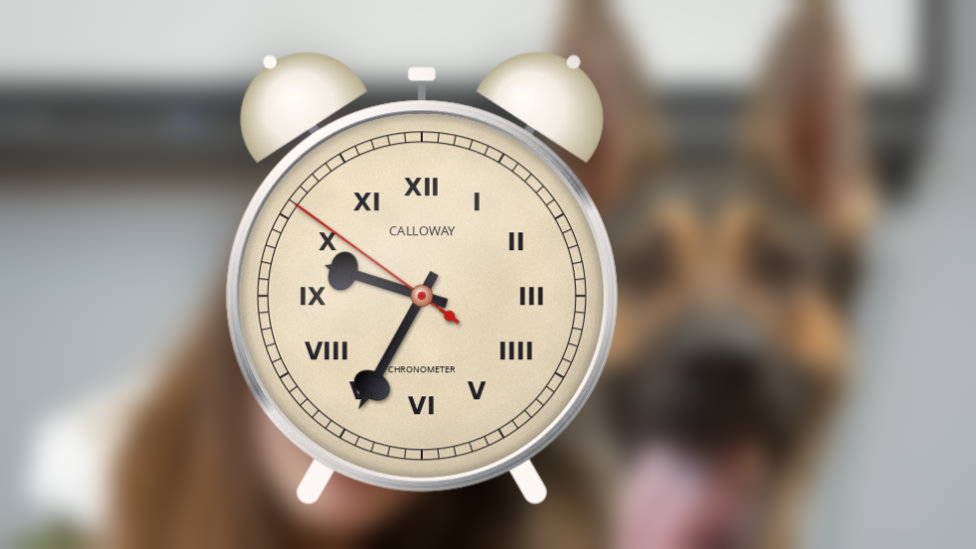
h=9 m=34 s=51
